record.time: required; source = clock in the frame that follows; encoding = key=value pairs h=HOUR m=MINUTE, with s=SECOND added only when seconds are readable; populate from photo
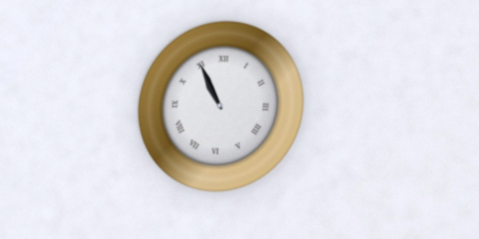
h=10 m=55
